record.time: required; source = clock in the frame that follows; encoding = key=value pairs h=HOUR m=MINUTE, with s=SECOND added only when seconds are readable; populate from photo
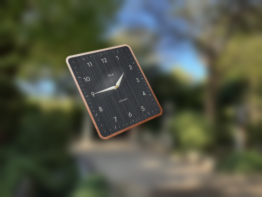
h=1 m=45
